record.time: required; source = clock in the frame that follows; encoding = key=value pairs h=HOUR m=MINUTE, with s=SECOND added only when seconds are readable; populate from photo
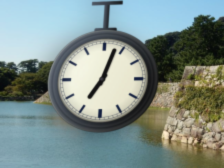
h=7 m=3
